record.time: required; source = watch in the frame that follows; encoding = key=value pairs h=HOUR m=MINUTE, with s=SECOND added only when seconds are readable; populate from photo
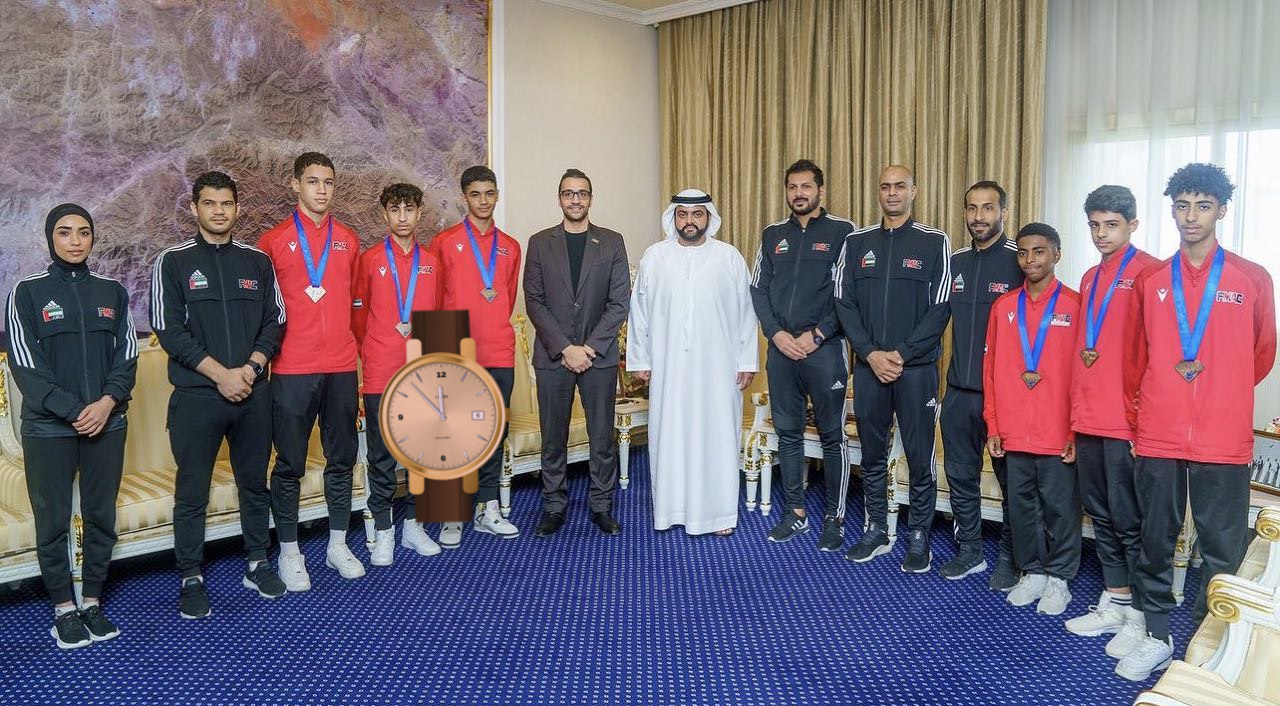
h=11 m=53
